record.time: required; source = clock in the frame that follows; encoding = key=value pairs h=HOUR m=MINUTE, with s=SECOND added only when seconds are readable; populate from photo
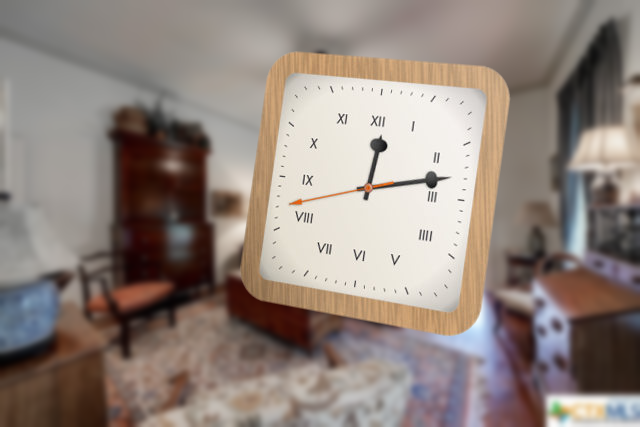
h=12 m=12 s=42
